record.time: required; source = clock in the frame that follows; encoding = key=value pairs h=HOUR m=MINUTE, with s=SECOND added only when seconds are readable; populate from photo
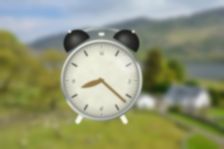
h=8 m=22
